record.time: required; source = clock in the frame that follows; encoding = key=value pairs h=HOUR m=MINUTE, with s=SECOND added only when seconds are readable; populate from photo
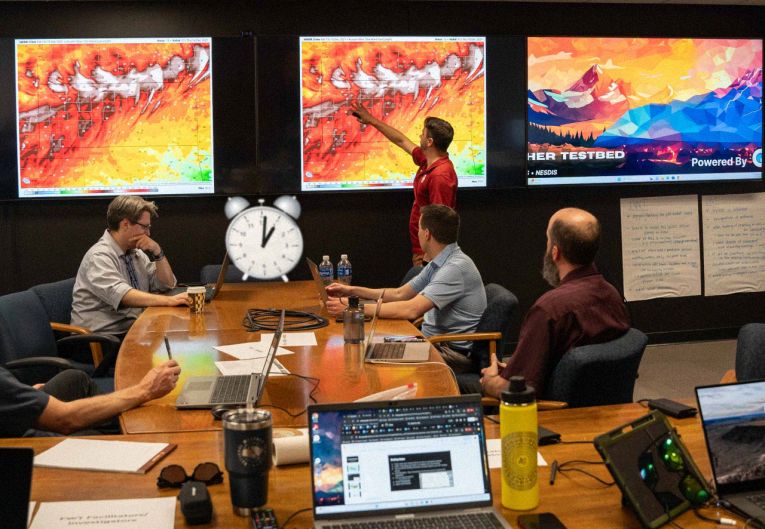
h=1 m=1
